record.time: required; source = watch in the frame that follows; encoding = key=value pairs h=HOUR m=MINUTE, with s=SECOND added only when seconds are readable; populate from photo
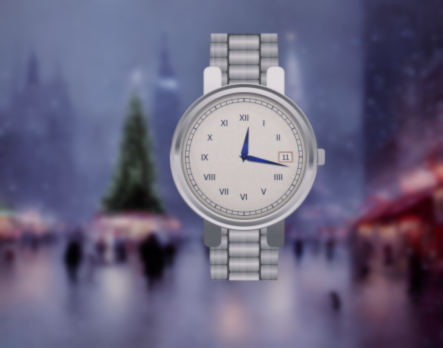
h=12 m=17
